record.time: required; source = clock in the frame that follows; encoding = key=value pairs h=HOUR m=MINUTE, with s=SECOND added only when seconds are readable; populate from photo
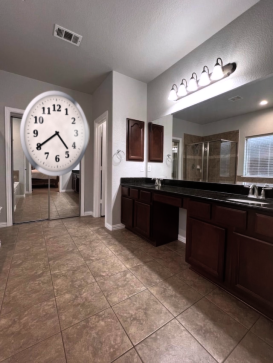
h=4 m=40
